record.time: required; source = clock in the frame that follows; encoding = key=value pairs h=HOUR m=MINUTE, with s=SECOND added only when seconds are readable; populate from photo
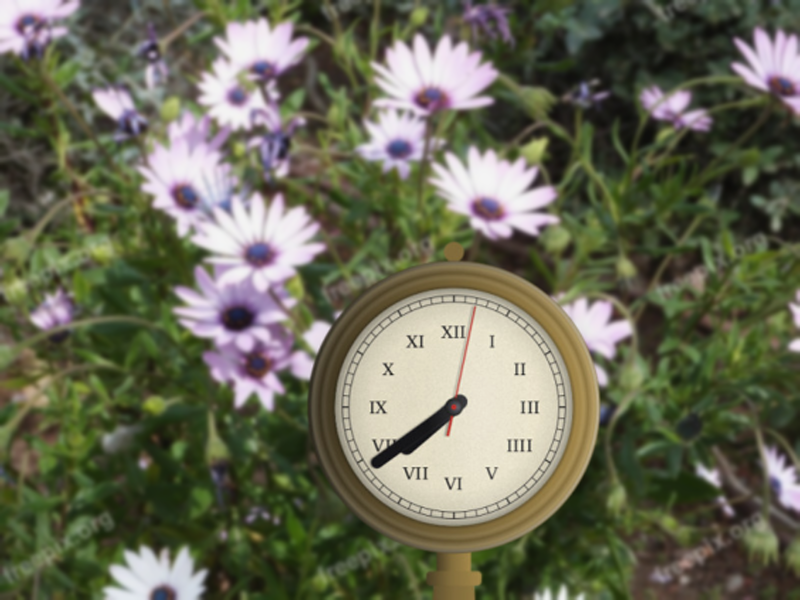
h=7 m=39 s=2
